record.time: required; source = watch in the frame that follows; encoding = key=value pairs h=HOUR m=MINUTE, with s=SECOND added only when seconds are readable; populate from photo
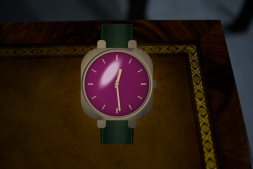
h=12 m=29
